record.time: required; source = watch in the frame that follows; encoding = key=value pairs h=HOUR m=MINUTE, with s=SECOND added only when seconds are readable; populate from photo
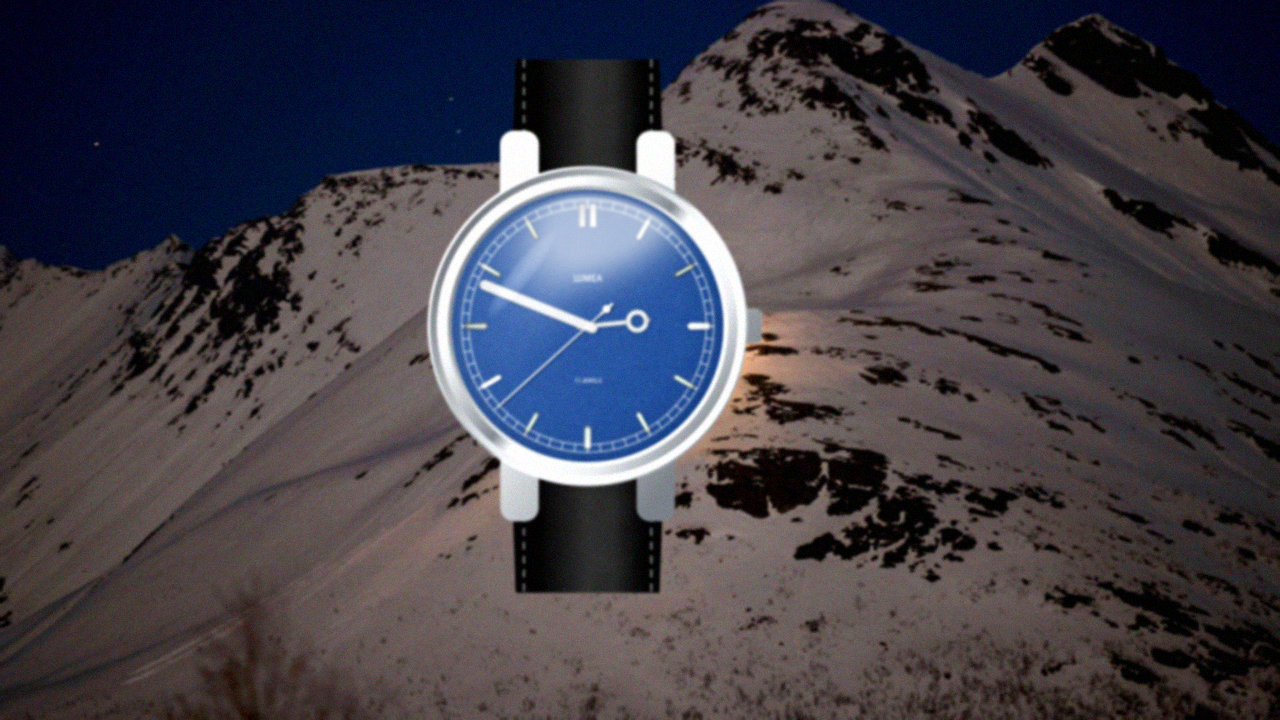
h=2 m=48 s=38
